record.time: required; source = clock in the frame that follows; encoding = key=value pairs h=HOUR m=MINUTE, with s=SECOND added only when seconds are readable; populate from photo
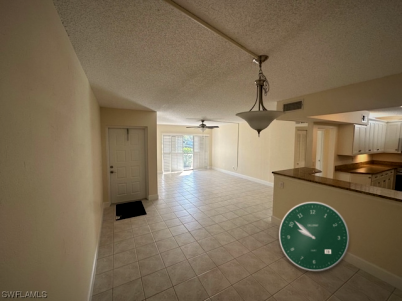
h=9 m=52
